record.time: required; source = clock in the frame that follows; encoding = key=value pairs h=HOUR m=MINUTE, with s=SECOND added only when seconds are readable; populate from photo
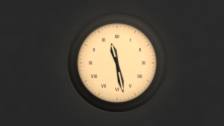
h=11 m=28
